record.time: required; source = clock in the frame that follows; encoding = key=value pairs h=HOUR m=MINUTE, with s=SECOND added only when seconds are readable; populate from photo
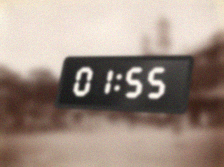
h=1 m=55
